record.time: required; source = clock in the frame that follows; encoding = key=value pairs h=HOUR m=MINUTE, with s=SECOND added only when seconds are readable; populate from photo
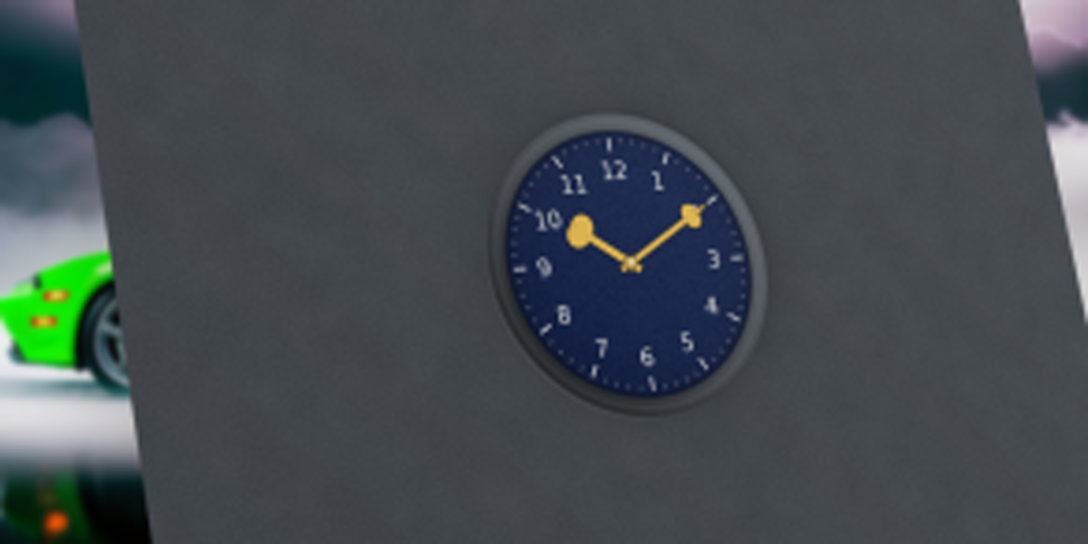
h=10 m=10
